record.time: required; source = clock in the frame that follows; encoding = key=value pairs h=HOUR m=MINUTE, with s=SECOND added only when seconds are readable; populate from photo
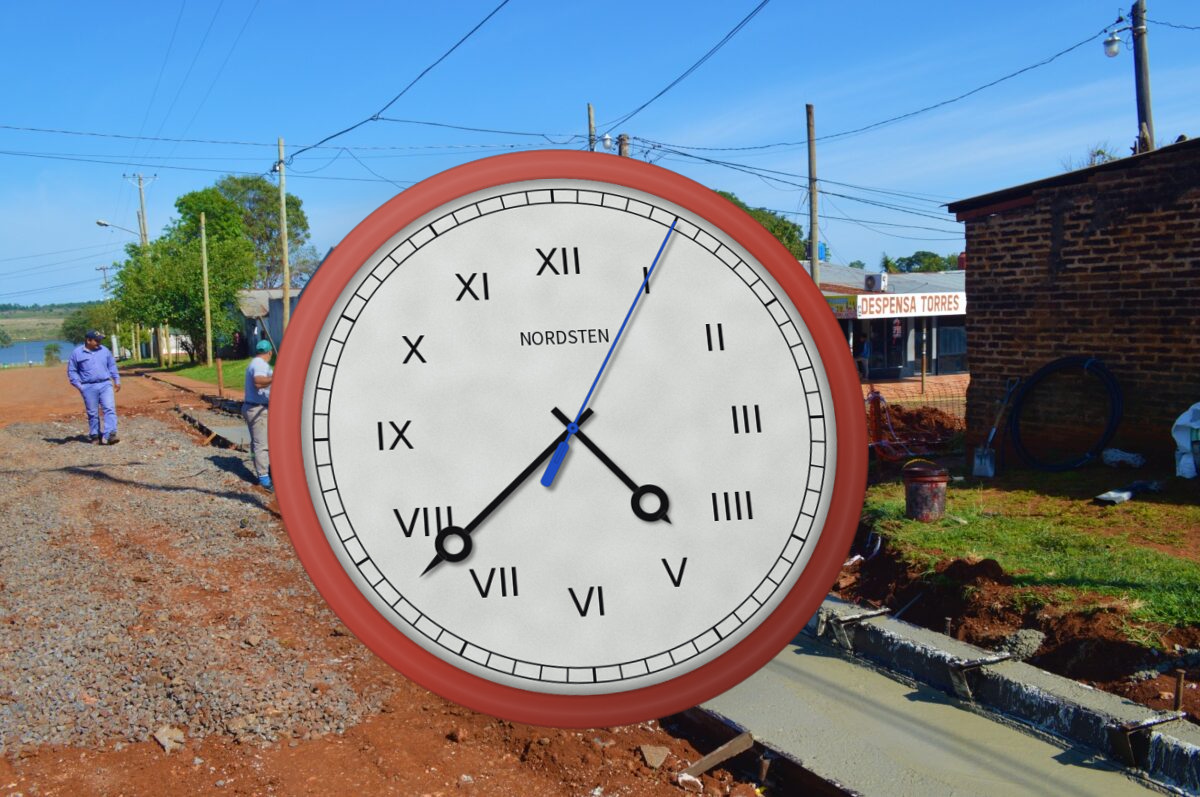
h=4 m=38 s=5
